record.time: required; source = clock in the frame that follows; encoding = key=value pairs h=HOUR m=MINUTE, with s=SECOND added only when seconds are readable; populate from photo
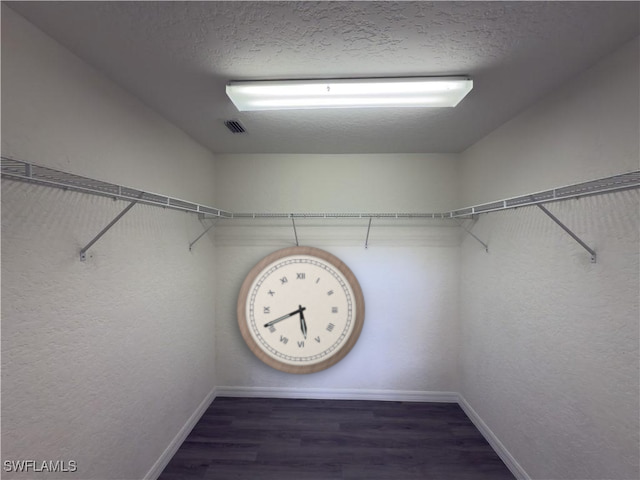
h=5 m=41
